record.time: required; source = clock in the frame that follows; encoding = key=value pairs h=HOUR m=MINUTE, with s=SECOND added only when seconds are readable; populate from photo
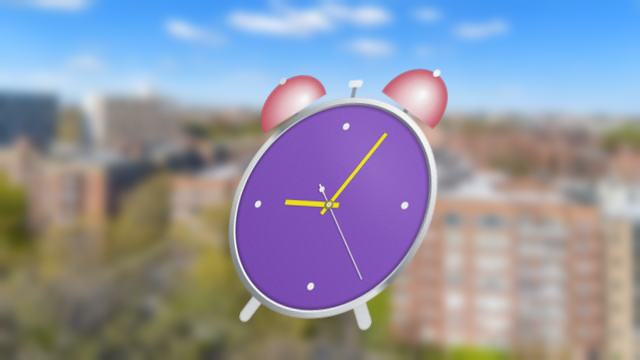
h=9 m=5 s=24
